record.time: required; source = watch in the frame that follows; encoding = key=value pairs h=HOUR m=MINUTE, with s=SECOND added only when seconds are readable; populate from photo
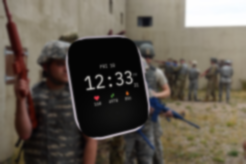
h=12 m=33
